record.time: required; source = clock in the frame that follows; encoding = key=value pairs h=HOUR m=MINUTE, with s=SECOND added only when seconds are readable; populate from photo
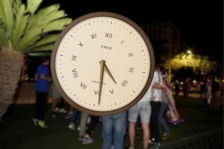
h=4 m=29
